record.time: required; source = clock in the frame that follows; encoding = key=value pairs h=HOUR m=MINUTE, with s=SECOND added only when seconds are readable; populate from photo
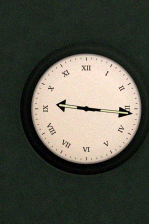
h=9 m=16
